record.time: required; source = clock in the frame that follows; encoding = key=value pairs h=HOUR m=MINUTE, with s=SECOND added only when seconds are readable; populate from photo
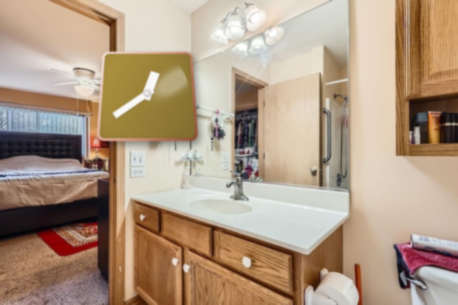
h=12 m=39
